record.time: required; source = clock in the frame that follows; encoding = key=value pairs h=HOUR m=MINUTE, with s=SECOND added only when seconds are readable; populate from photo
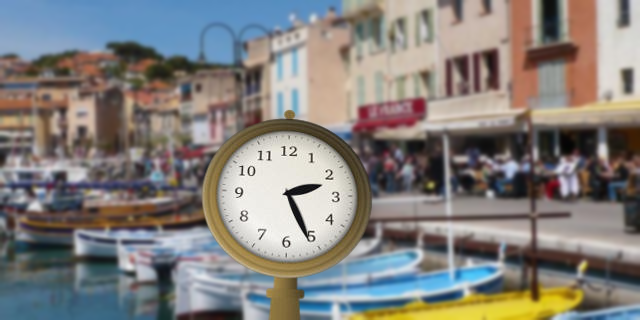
h=2 m=26
